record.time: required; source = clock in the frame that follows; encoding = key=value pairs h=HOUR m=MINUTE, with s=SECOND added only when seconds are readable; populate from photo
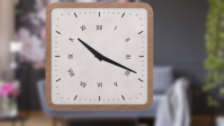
h=10 m=19
